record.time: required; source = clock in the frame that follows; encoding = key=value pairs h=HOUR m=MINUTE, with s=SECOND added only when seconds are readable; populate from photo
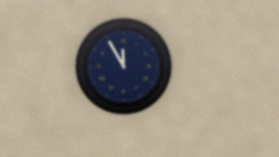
h=11 m=55
